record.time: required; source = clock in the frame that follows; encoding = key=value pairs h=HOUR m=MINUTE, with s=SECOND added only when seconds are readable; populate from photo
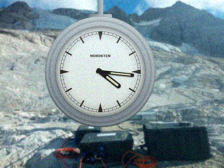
h=4 m=16
